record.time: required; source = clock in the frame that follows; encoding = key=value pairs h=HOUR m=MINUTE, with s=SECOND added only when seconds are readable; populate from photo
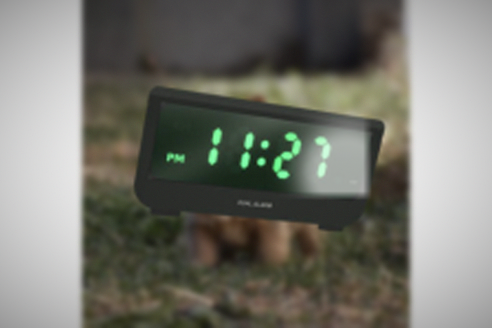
h=11 m=27
